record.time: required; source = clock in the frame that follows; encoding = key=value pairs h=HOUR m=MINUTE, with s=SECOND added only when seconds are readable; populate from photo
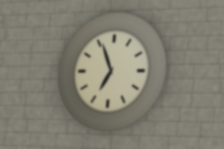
h=6 m=56
